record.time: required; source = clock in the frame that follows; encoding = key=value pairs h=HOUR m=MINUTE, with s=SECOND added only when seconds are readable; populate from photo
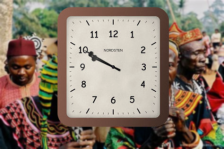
h=9 m=50
